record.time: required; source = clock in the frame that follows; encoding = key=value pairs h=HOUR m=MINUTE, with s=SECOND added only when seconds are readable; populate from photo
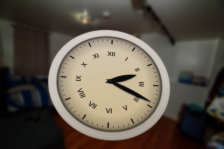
h=2 m=19
